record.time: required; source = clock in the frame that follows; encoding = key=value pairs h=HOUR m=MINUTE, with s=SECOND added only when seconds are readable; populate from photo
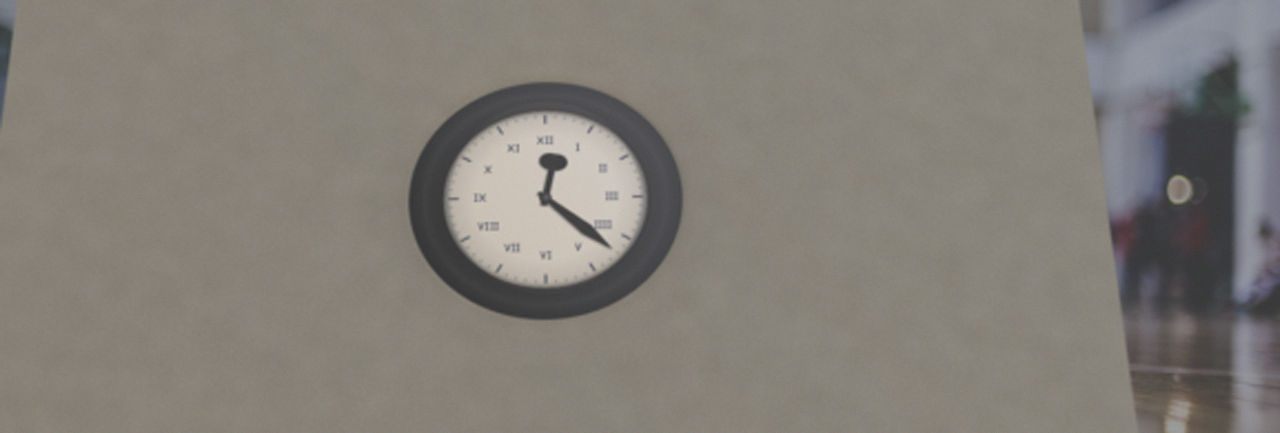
h=12 m=22
